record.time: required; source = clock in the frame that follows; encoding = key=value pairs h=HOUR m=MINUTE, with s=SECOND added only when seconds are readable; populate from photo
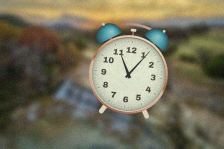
h=11 m=6
